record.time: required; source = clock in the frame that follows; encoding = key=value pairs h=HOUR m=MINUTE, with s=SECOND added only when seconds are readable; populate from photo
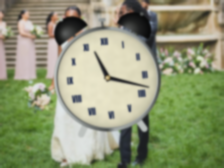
h=11 m=18
